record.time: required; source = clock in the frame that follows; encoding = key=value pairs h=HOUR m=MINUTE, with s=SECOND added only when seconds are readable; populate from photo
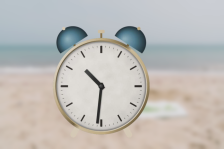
h=10 m=31
